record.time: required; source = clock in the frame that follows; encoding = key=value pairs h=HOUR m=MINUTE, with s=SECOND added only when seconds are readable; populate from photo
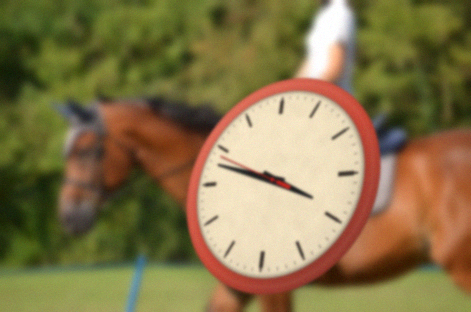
h=3 m=47 s=49
